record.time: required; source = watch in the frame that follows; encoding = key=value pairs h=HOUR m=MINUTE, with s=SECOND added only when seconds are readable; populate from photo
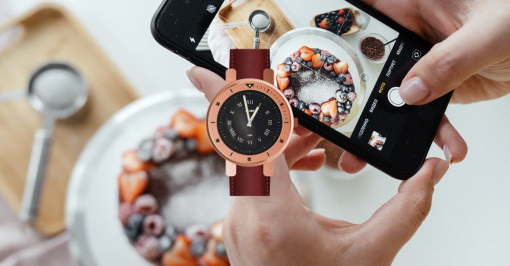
h=12 m=58
